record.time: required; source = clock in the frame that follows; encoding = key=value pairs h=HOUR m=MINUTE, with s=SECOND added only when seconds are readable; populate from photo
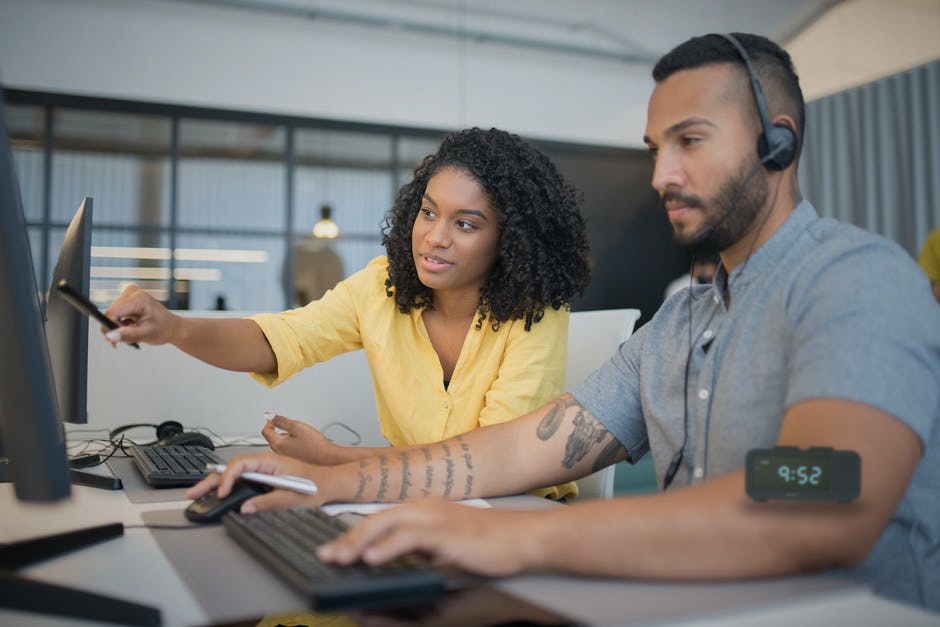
h=9 m=52
